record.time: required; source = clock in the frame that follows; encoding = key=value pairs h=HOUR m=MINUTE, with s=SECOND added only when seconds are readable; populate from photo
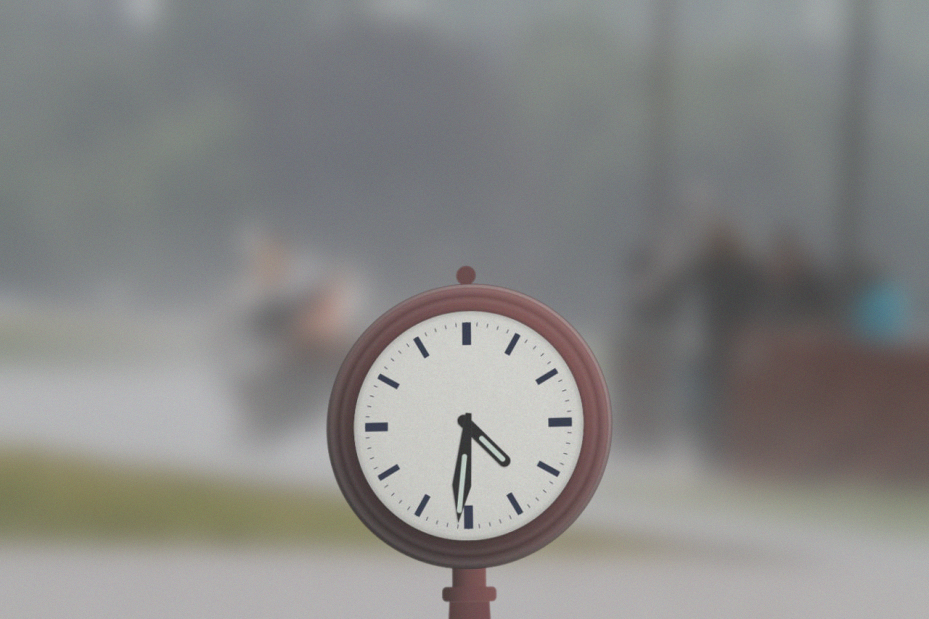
h=4 m=31
